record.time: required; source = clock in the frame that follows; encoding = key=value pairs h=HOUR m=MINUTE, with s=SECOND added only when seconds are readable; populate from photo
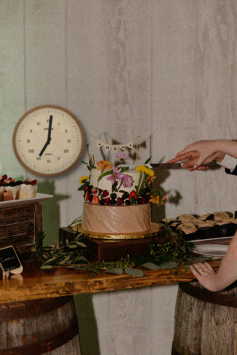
h=7 m=1
